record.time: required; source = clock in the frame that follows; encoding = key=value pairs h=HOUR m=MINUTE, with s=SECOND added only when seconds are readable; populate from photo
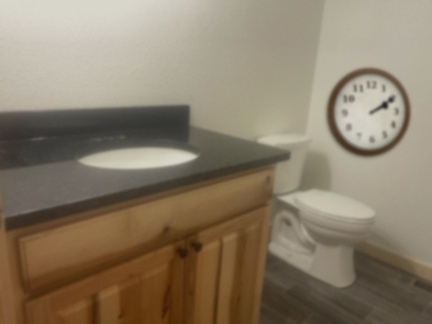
h=2 m=10
